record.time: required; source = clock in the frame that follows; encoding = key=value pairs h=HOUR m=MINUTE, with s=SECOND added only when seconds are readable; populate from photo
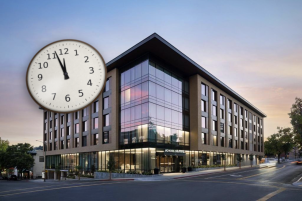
h=11 m=57
